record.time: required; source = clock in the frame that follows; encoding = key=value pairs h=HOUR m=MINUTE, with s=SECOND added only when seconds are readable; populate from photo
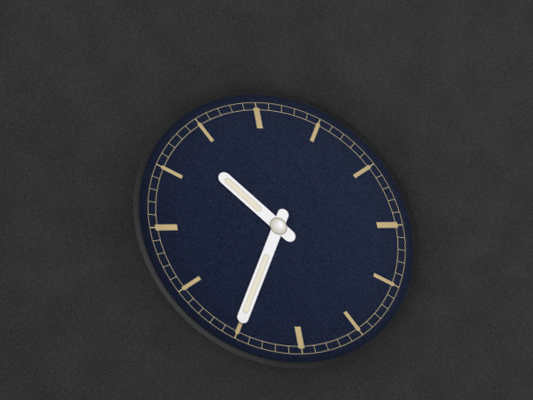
h=10 m=35
